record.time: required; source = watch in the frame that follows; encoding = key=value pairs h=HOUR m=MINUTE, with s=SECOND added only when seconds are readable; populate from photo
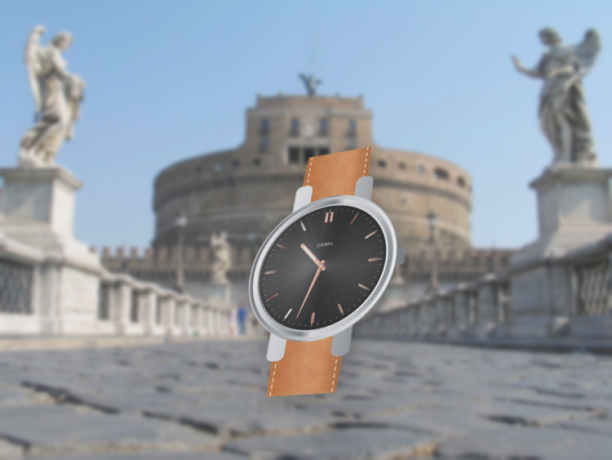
h=10 m=33
